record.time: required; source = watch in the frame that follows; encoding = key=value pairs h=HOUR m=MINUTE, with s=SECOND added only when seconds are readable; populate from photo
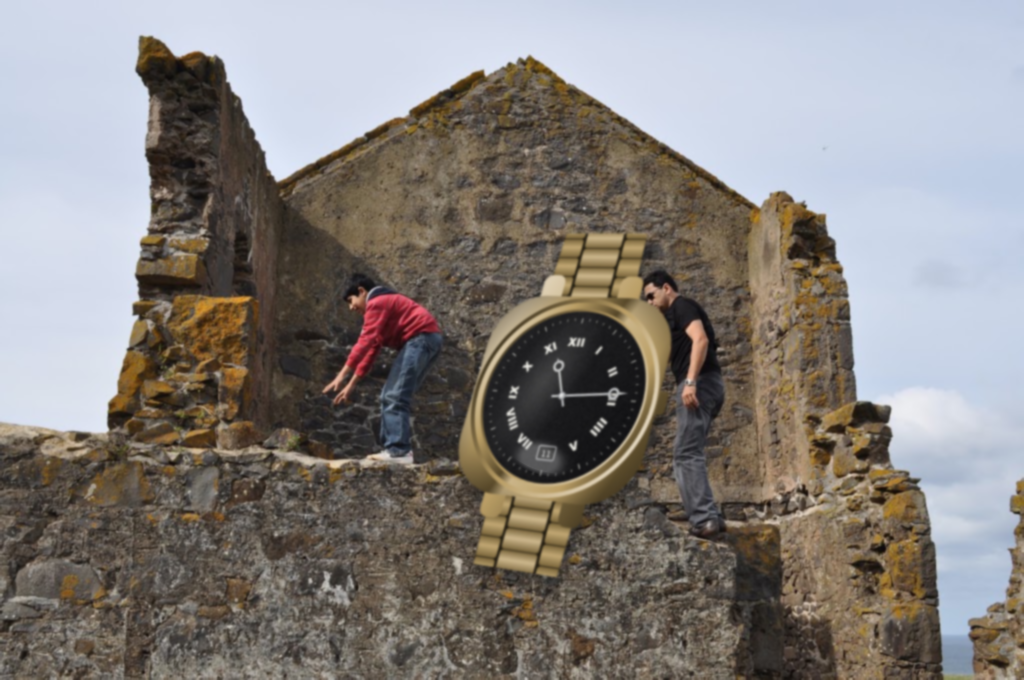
h=11 m=14
